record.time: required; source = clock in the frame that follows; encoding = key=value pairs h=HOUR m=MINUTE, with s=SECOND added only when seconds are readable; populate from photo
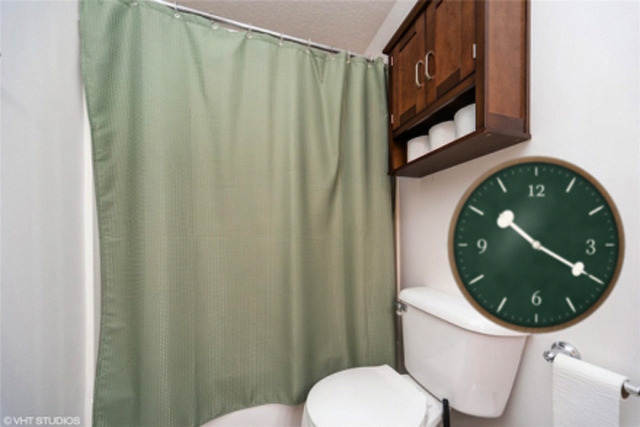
h=10 m=20
